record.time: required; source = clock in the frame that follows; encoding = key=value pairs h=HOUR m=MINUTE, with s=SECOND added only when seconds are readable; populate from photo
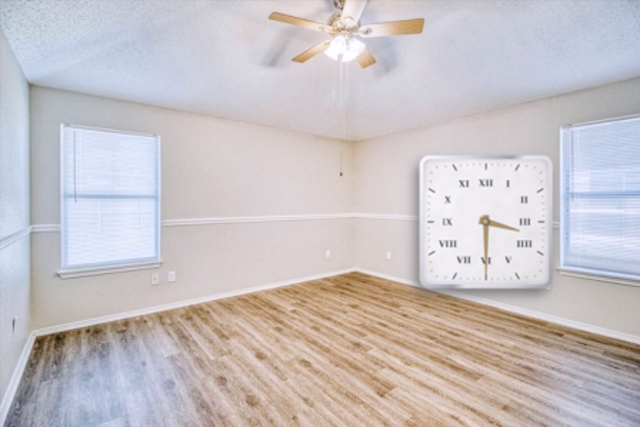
h=3 m=30
